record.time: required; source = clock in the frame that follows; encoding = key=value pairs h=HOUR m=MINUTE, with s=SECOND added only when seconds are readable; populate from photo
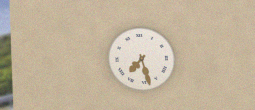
h=7 m=28
